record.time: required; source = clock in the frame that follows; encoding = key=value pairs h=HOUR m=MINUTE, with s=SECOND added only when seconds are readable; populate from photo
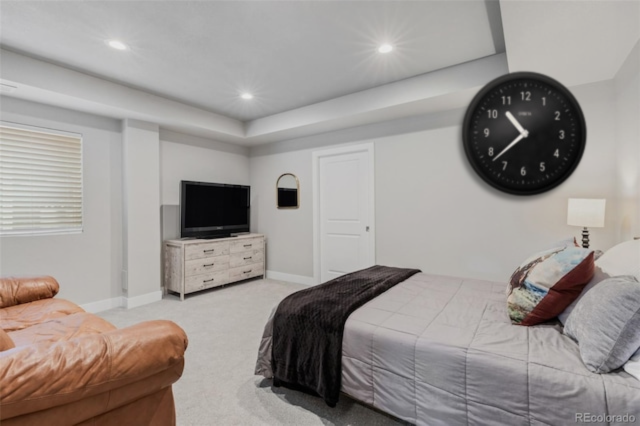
h=10 m=38
